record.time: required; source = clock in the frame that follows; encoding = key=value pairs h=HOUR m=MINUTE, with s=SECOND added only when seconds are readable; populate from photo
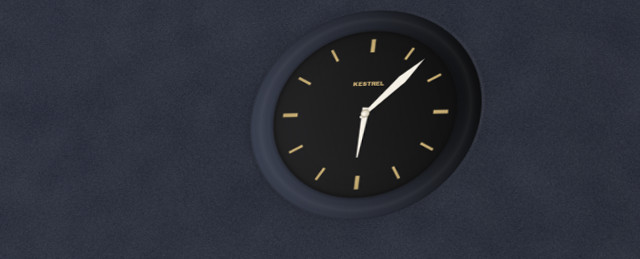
h=6 m=7
